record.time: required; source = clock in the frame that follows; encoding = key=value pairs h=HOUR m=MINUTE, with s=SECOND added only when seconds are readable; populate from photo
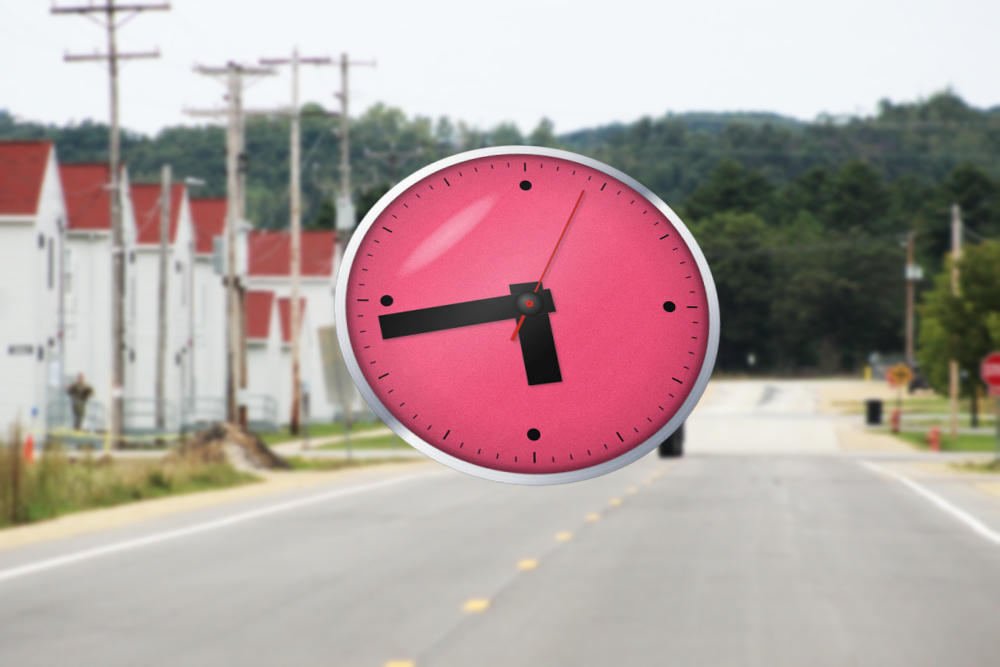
h=5 m=43 s=4
